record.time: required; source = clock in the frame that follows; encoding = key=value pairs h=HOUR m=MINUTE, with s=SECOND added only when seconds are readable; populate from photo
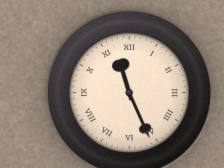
h=11 m=26
